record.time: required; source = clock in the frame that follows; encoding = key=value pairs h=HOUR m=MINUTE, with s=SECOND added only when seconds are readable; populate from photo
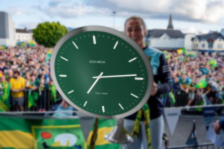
h=7 m=14
